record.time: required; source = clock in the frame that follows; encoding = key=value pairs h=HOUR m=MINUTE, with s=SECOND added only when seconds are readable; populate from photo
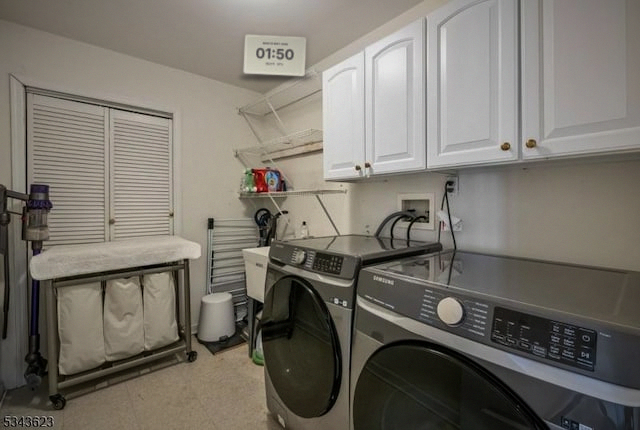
h=1 m=50
